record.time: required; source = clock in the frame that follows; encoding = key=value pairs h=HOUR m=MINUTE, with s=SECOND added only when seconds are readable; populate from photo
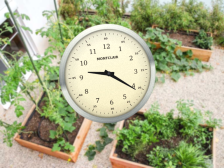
h=9 m=21
